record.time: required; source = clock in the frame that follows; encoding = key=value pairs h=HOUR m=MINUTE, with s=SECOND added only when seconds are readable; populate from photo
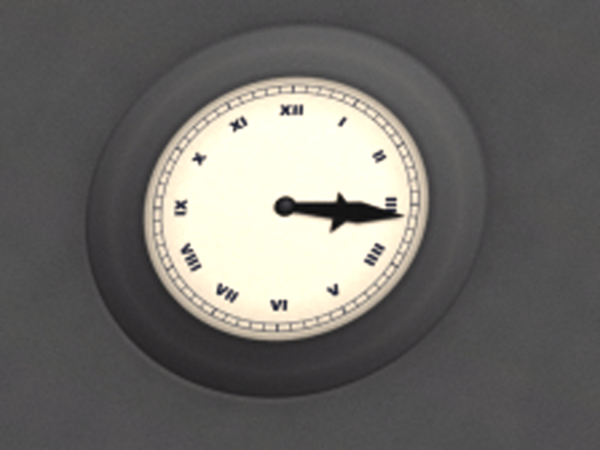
h=3 m=16
